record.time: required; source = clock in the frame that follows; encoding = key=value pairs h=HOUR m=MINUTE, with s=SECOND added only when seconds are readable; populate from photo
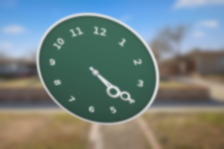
h=4 m=20
